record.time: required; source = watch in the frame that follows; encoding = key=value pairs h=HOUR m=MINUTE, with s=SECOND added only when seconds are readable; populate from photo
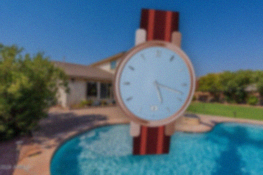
h=5 m=18
